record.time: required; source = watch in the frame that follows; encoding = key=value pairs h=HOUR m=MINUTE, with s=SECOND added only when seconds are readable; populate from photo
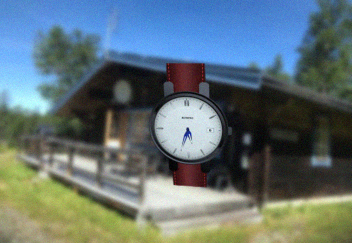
h=5 m=33
